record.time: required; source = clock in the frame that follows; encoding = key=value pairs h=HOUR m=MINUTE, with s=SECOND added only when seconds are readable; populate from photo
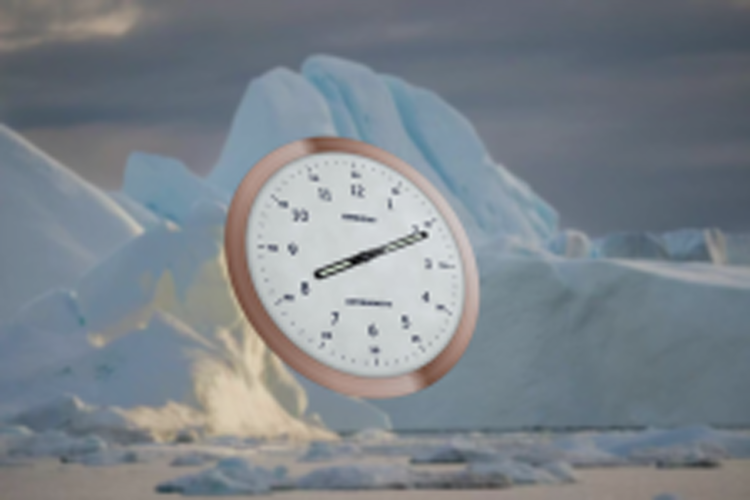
h=8 m=11
